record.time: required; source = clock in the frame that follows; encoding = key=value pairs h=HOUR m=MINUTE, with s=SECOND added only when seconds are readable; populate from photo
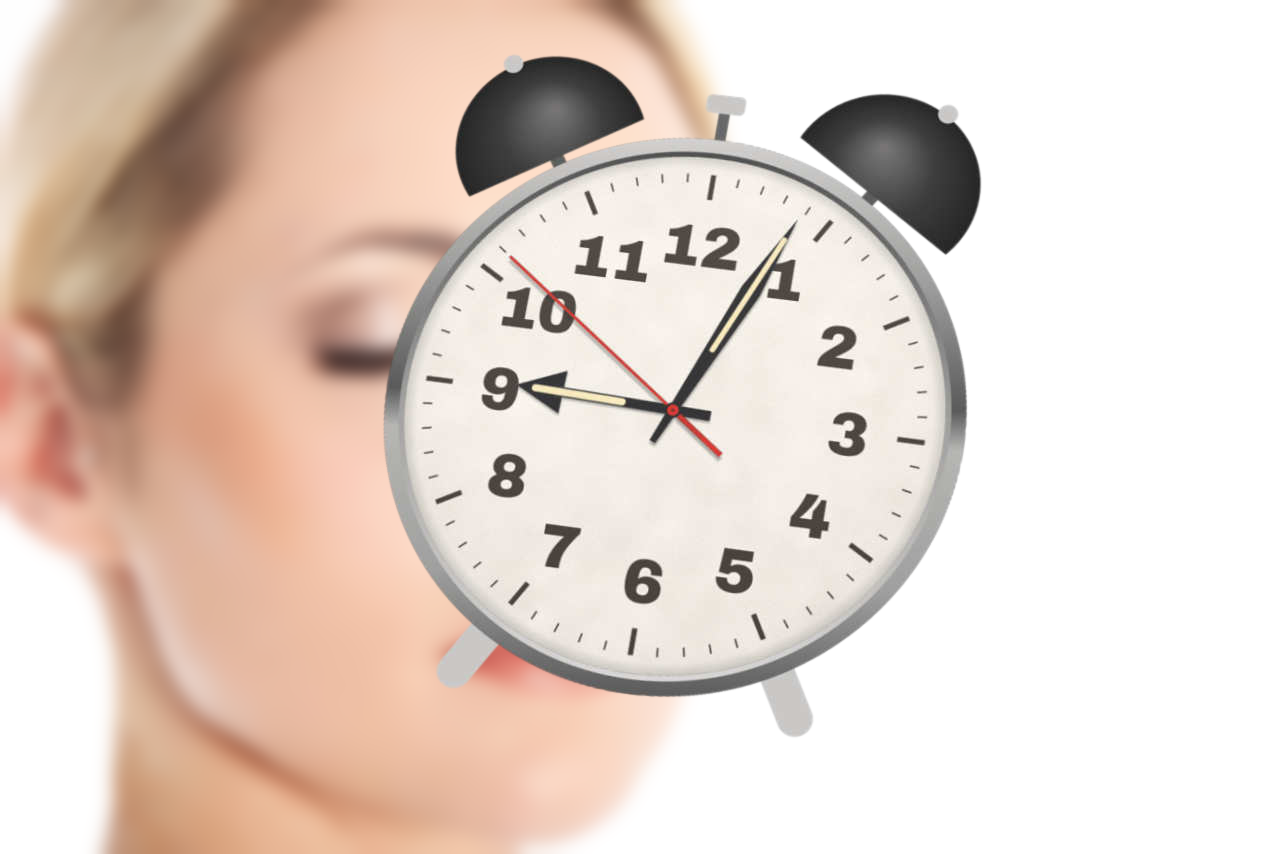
h=9 m=3 s=51
